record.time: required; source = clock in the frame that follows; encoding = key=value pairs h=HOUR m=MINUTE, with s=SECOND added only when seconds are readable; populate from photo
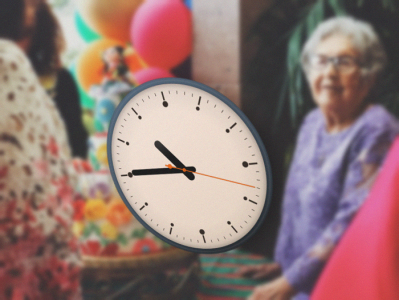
h=10 m=45 s=18
